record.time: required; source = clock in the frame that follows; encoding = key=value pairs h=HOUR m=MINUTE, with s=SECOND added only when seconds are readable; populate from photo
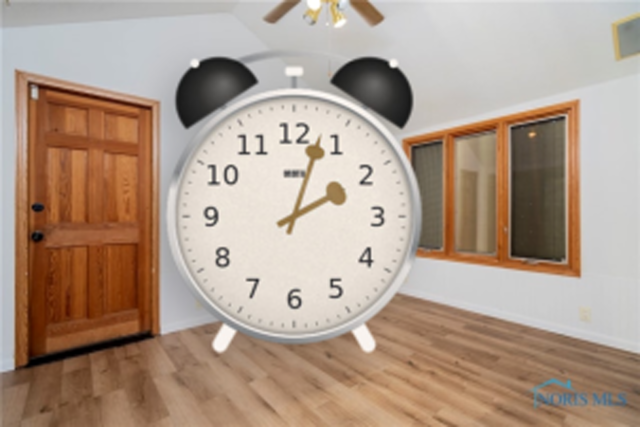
h=2 m=3
